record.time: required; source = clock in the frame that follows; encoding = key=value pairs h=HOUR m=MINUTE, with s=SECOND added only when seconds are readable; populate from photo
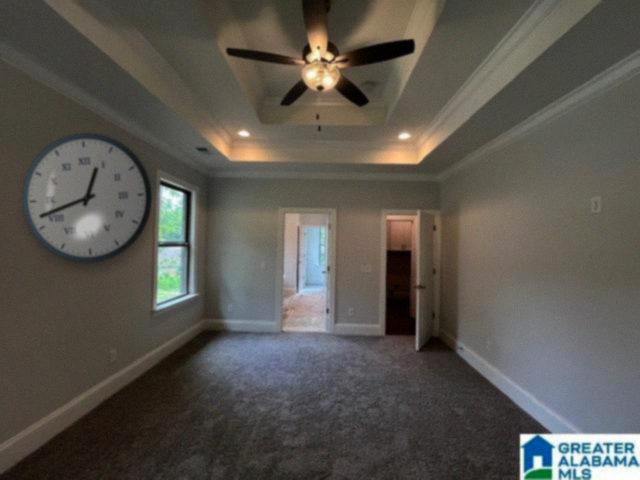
h=12 m=42
